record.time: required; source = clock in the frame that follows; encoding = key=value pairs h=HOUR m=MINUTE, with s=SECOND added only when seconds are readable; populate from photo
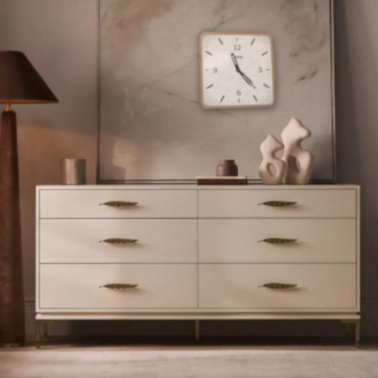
h=11 m=23
